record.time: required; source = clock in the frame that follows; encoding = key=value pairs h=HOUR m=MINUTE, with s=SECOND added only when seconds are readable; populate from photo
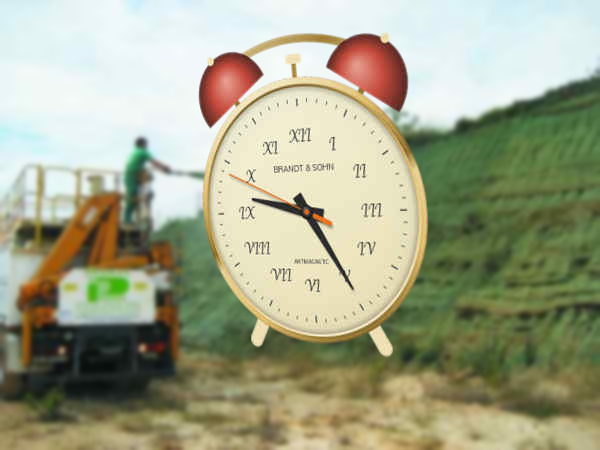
h=9 m=24 s=49
